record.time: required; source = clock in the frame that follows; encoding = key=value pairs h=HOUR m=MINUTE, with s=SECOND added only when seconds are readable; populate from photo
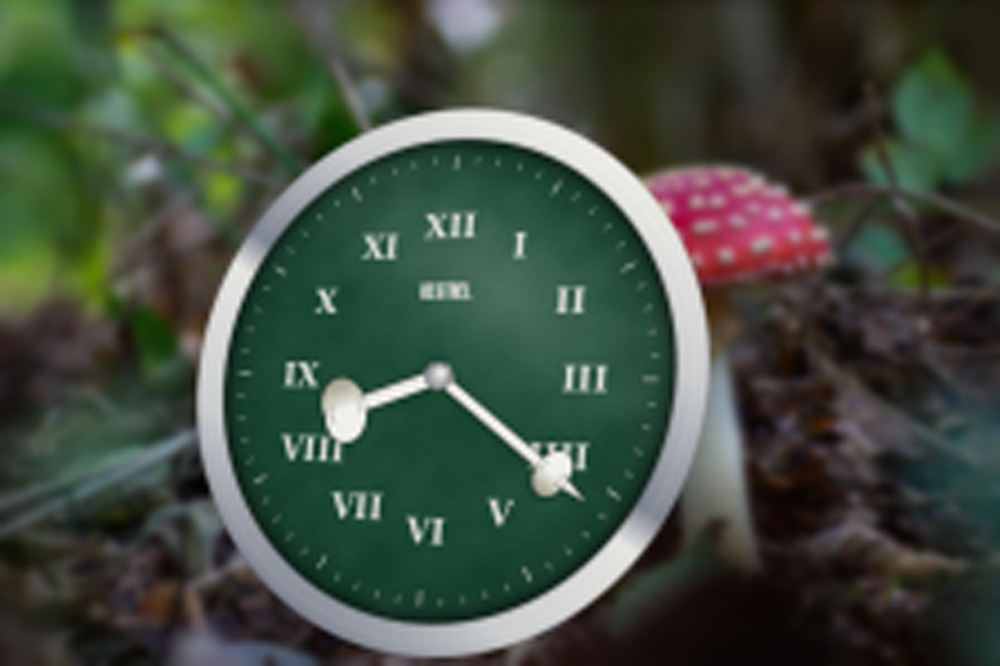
h=8 m=21
